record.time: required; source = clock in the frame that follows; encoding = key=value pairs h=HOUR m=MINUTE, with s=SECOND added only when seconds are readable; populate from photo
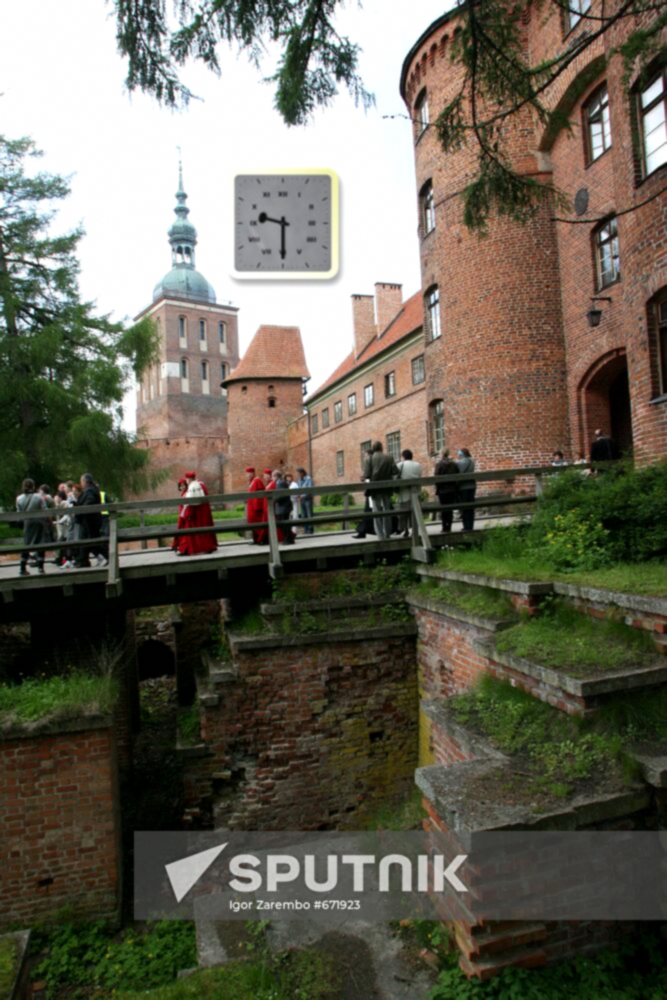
h=9 m=30
